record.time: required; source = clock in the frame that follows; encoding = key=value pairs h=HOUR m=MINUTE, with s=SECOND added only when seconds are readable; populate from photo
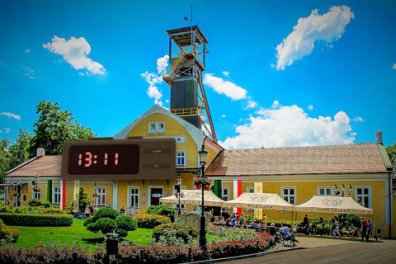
h=13 m=11
